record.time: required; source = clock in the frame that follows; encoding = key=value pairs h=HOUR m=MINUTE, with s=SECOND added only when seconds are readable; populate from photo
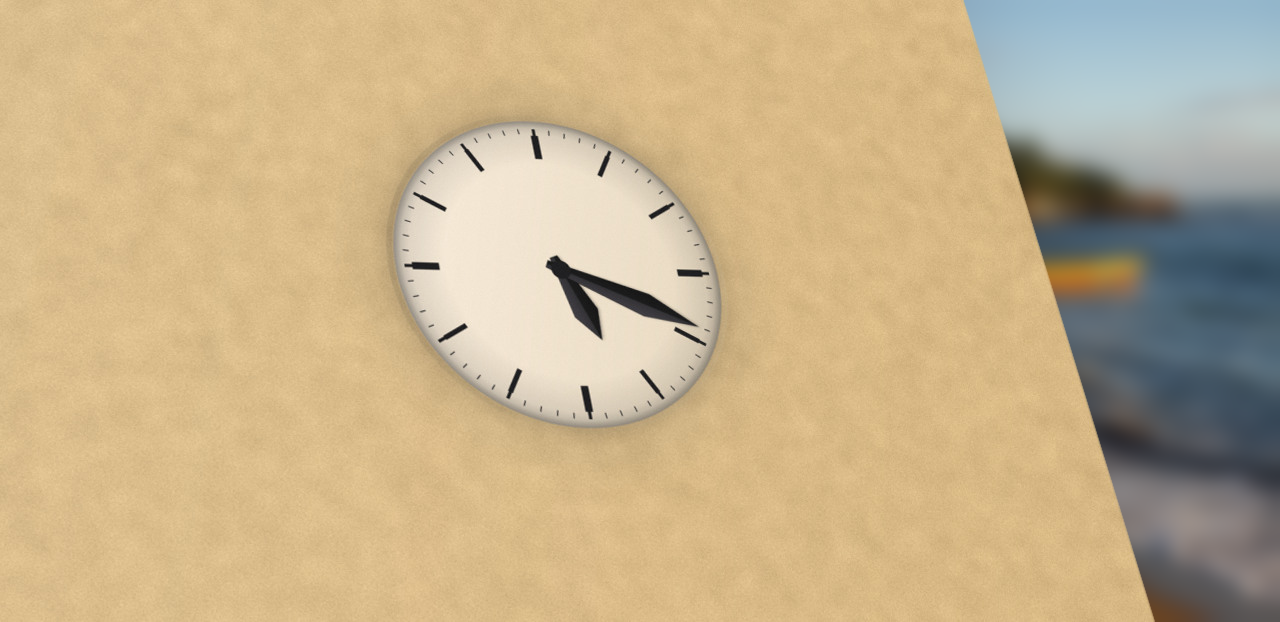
h=5 m=19
